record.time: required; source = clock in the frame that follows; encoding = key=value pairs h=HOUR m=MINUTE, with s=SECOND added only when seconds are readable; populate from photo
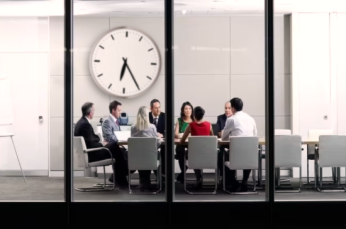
h=6 m=25
